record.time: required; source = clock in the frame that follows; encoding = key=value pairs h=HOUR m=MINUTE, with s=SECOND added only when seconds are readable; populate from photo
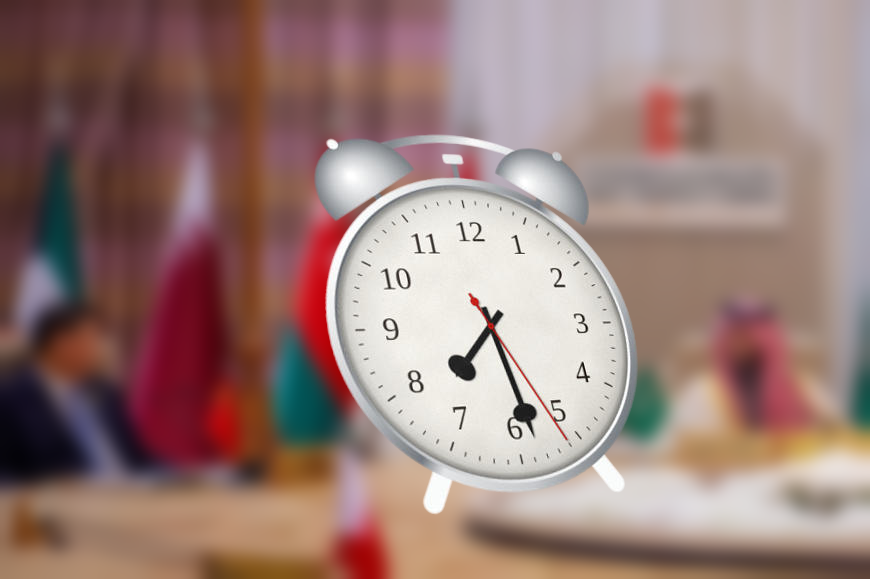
h=7 m=28 s=26
